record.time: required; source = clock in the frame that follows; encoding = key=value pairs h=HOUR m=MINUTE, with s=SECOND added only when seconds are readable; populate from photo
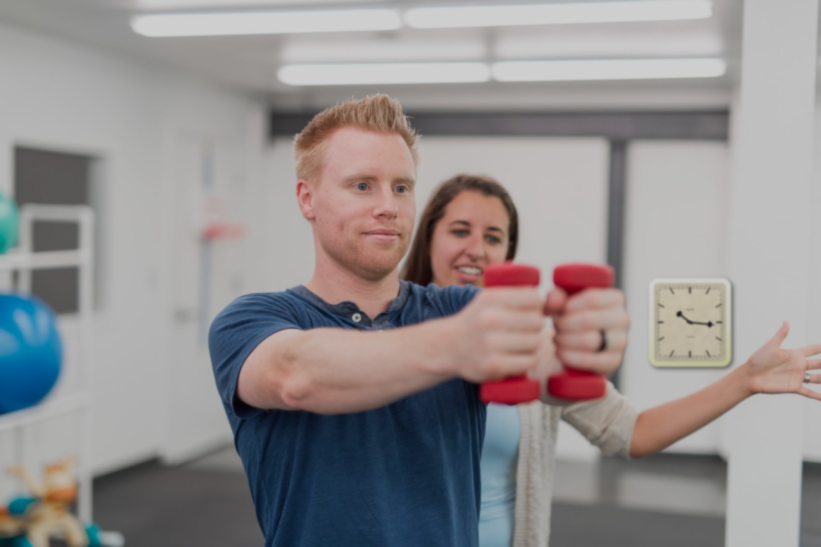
h=10 m=16
